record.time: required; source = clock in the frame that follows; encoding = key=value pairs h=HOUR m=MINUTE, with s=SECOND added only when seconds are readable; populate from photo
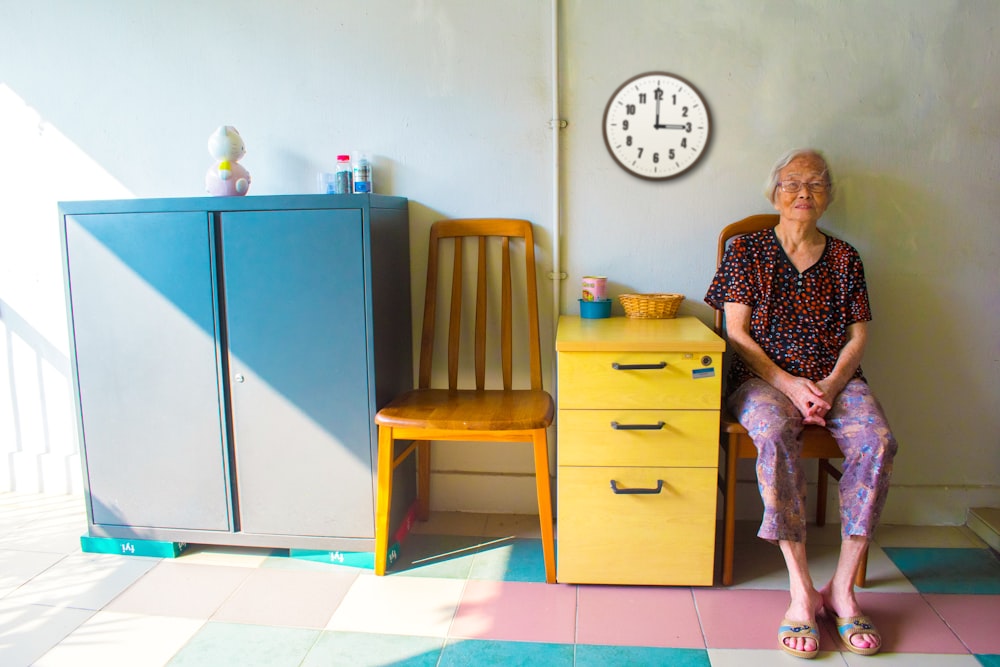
h=3 m=0
